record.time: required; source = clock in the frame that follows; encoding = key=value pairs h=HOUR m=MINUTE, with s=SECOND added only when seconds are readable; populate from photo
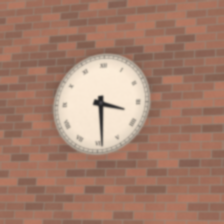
h=3 m=29
